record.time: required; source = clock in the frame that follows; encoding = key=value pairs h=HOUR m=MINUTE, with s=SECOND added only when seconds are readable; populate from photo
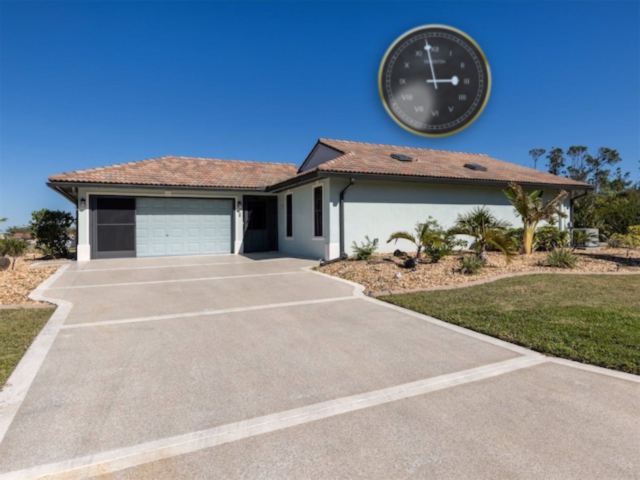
h=2 m=58
